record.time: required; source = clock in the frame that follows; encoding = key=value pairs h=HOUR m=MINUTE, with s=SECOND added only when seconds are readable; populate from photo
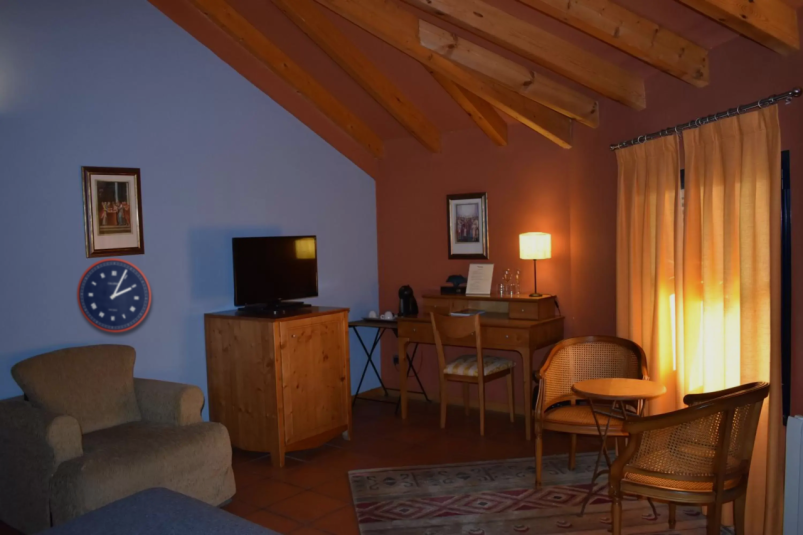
h=2 m=4
